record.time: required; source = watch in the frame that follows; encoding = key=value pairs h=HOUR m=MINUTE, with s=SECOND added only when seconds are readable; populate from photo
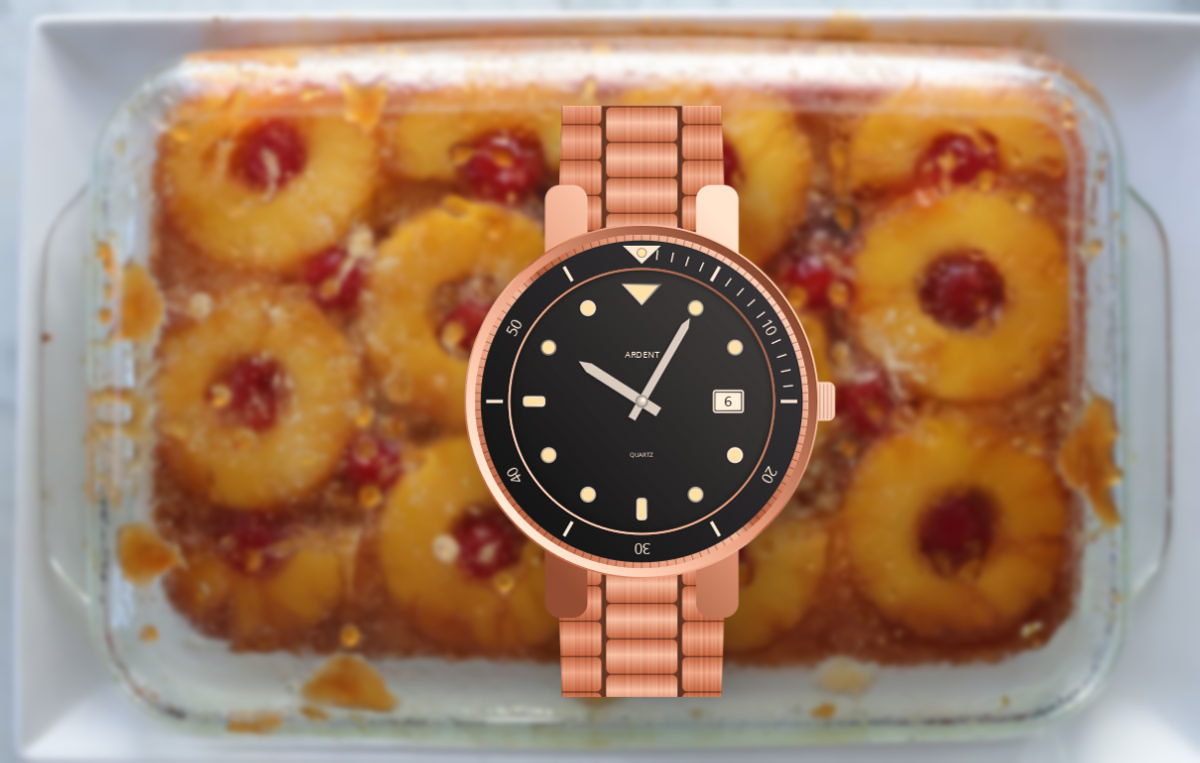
h=10 m=5
